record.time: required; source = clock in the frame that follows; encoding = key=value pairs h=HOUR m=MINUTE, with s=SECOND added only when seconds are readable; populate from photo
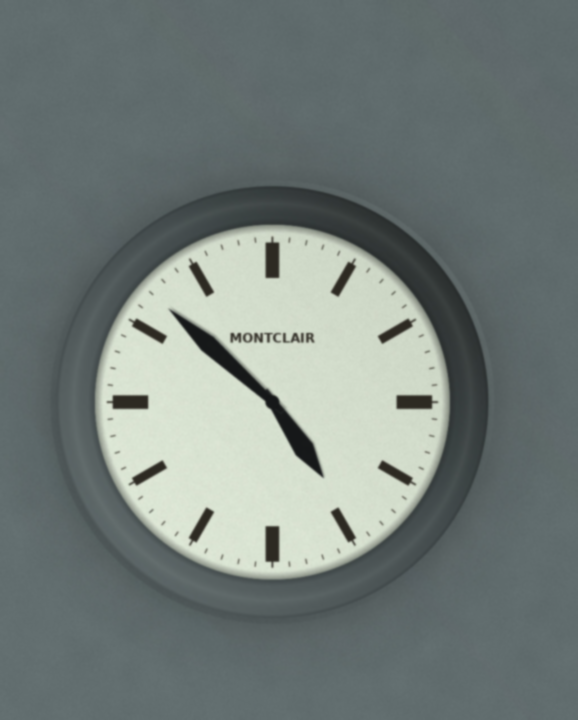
h=4 m=52
